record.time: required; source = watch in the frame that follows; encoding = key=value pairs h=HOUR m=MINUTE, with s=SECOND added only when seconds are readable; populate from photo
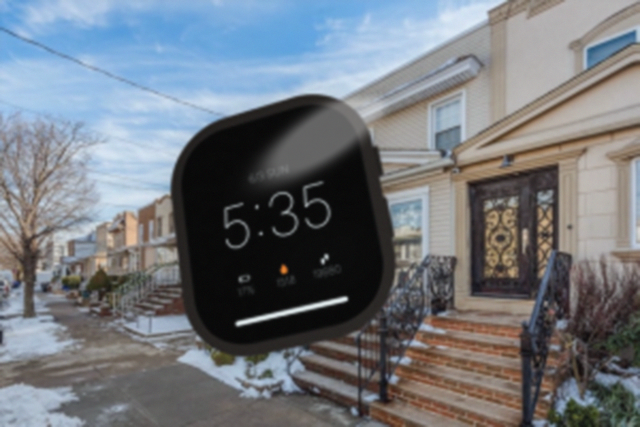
h=5 m=35
